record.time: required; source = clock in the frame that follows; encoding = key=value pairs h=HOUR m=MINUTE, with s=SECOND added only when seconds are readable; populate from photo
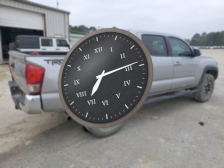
h=7 m=14
